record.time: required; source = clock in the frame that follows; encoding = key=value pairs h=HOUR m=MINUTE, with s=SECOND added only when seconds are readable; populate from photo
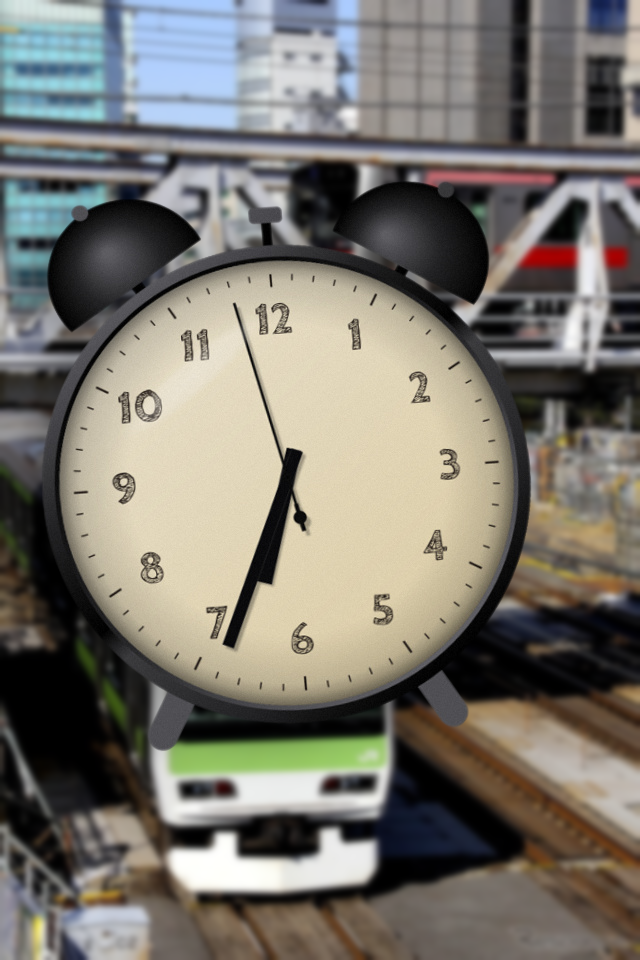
h=6 m=33 s=58
